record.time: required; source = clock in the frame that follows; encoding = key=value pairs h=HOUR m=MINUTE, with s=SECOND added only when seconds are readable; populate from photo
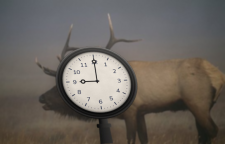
h=9 m=0
